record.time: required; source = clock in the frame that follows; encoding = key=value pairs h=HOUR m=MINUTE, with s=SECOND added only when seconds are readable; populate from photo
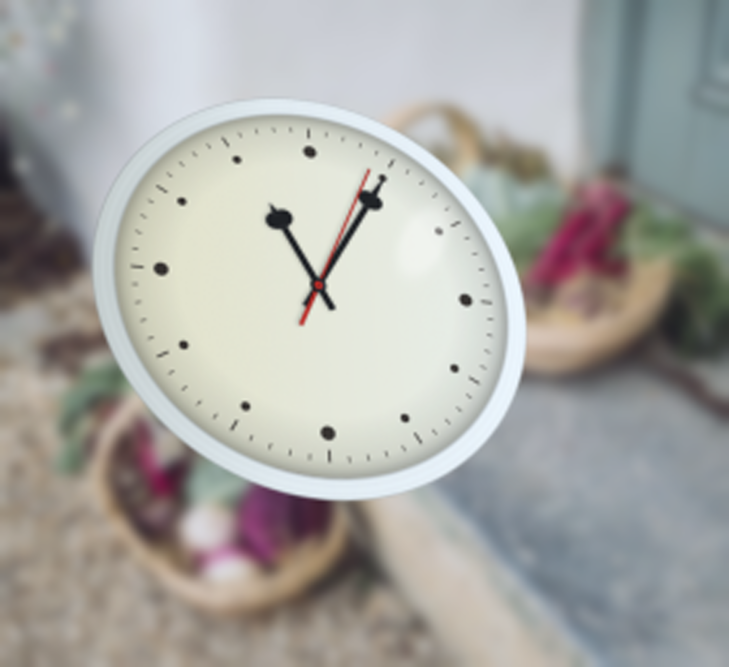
h=11 m=5 s=4
